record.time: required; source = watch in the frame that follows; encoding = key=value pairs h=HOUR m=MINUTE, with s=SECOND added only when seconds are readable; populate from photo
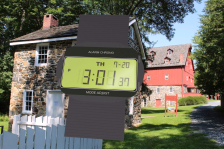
h=3 m=1 s=37
